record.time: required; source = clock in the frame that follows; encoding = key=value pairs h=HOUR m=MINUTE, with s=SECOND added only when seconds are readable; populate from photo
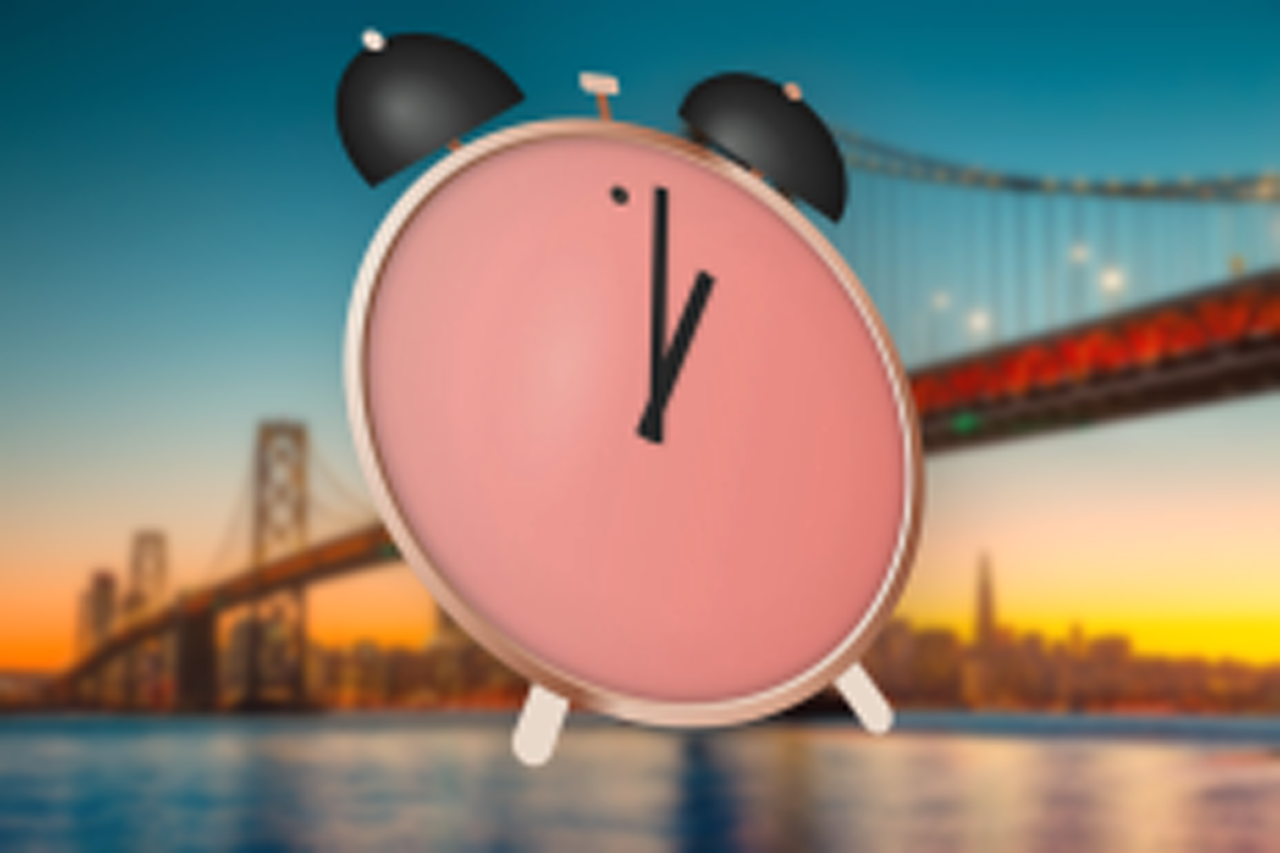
h=1 m=2
